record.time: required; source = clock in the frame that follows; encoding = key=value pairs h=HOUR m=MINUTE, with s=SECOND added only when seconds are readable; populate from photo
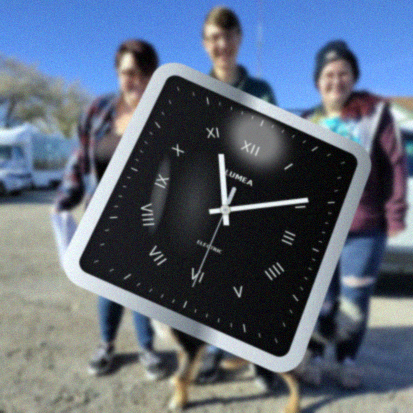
h=11 m=9 s=30
